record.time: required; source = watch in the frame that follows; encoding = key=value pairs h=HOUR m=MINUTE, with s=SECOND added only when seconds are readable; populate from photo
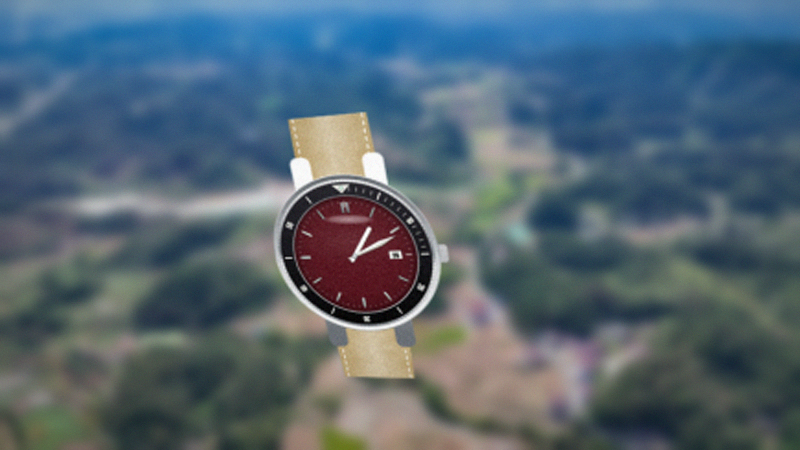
h=1 m=11
